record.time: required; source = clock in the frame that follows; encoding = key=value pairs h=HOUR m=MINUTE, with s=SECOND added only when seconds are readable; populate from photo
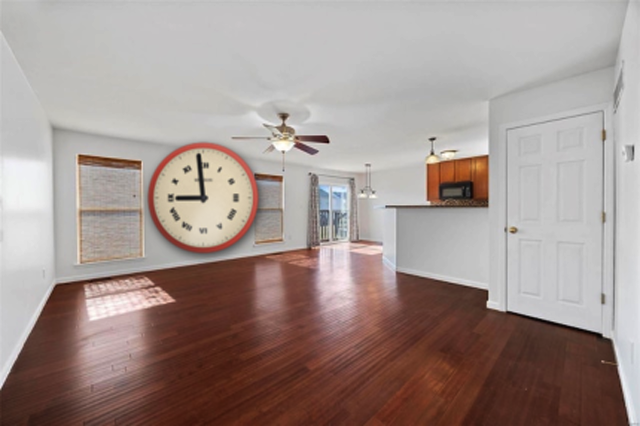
h=8 m=59
